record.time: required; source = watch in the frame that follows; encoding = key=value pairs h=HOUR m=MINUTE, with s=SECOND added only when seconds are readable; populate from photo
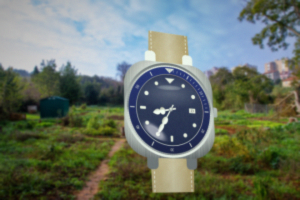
h=8 m=35
